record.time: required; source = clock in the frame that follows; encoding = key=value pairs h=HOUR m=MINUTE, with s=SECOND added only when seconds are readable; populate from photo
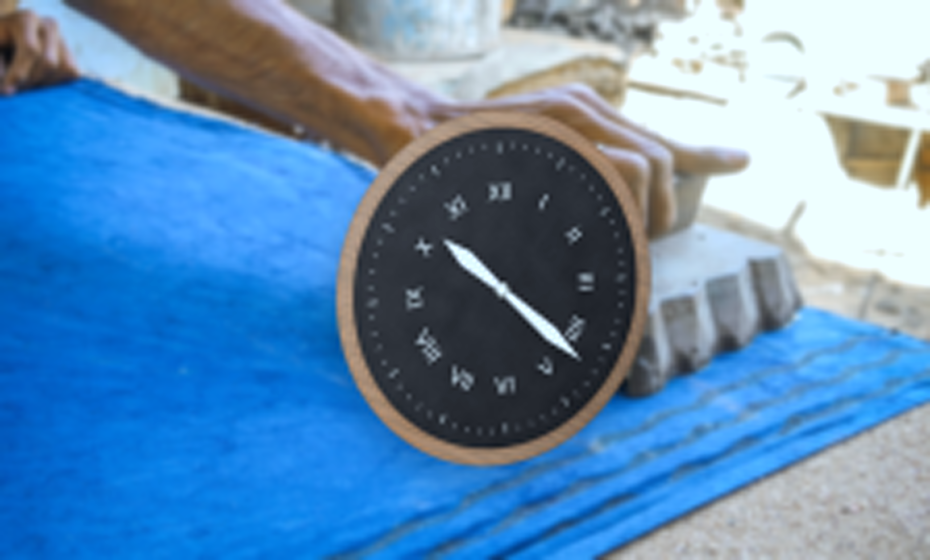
h=10 m=22
